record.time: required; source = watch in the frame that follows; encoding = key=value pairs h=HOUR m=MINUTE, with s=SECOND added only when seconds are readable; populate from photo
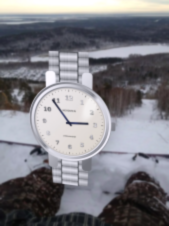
h=2 m=54
